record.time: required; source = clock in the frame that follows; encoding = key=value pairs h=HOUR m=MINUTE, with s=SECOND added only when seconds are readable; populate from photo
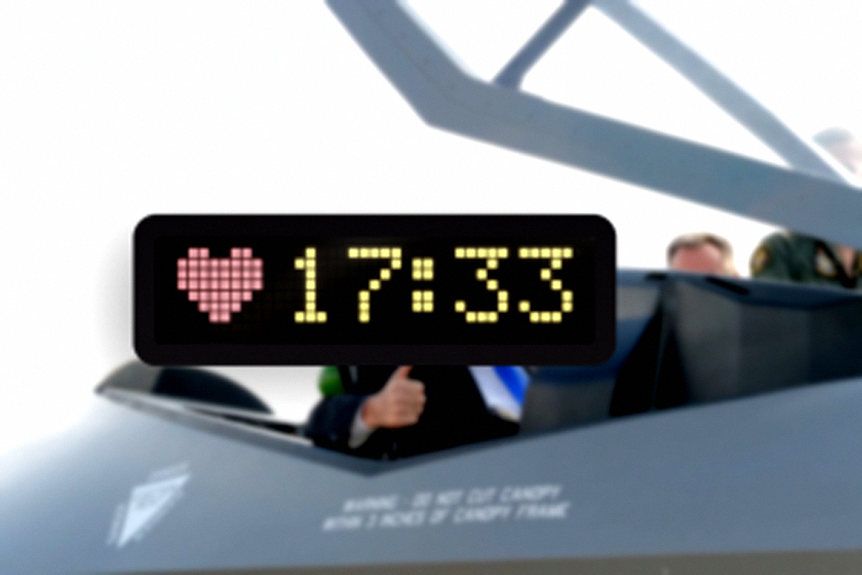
h=17 m=33
